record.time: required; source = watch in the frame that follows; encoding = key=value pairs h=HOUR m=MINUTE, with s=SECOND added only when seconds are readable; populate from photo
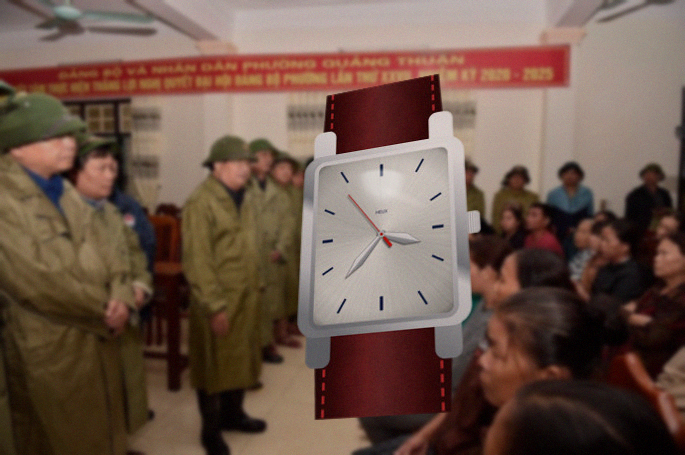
h=3 m=36 s=54
